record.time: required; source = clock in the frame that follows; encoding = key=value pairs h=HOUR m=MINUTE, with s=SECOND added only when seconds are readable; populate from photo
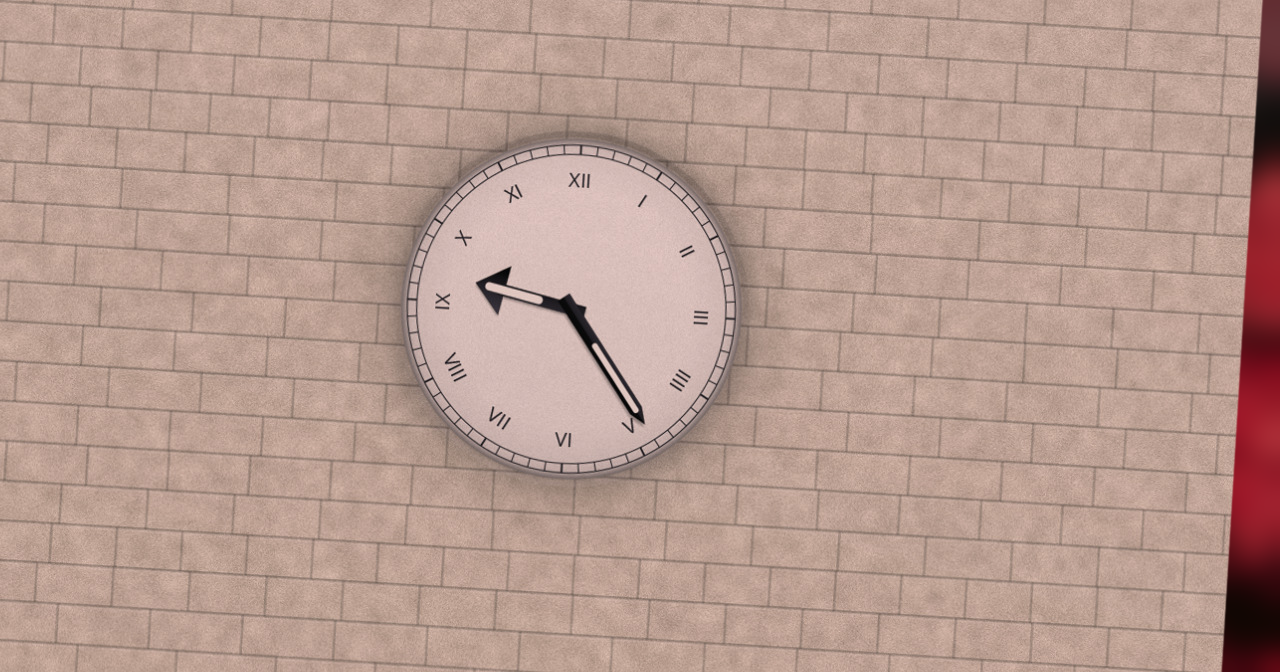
h=9 m=24
